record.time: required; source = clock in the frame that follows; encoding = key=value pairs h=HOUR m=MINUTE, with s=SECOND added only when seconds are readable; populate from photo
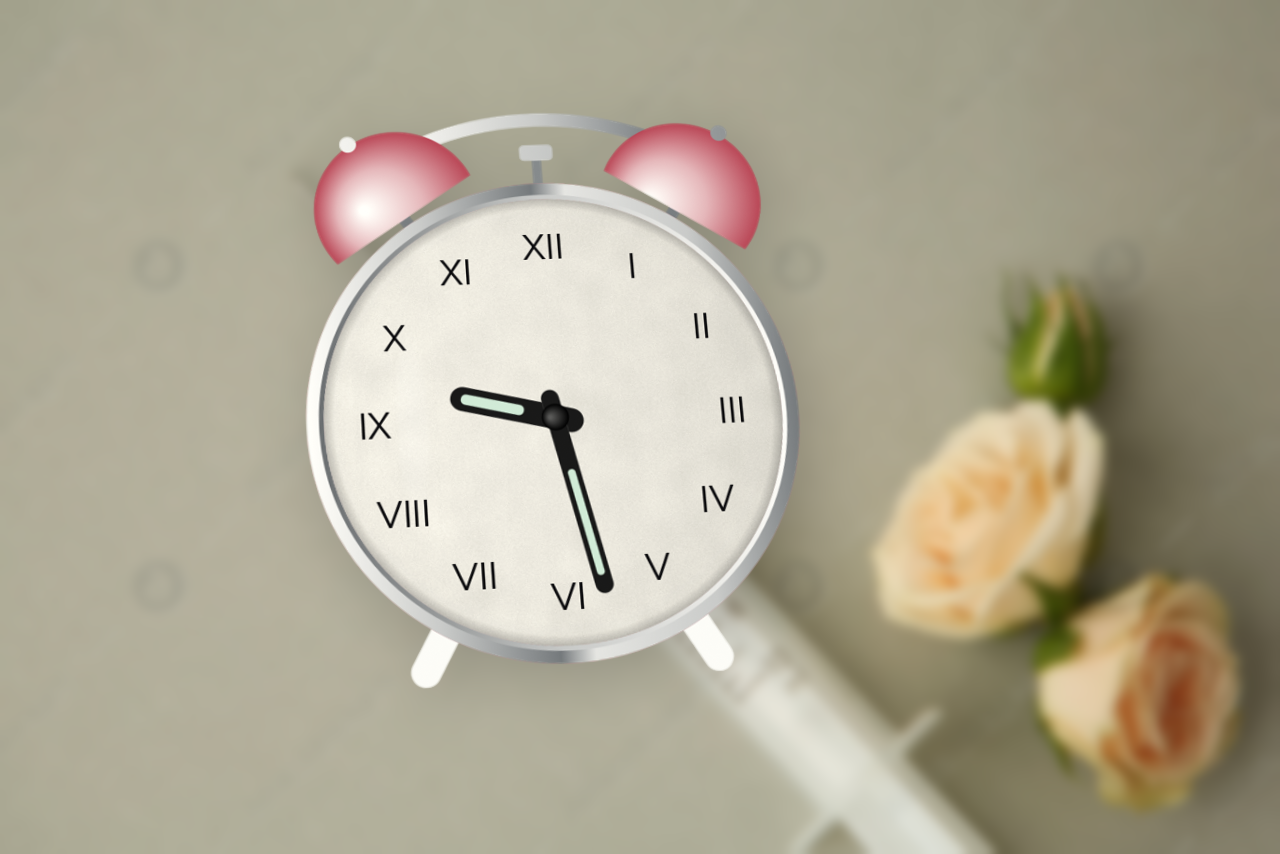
h=9 m=28
